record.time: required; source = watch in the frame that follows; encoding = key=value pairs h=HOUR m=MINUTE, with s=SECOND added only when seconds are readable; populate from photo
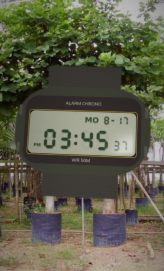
h=3 m=45 s=37
